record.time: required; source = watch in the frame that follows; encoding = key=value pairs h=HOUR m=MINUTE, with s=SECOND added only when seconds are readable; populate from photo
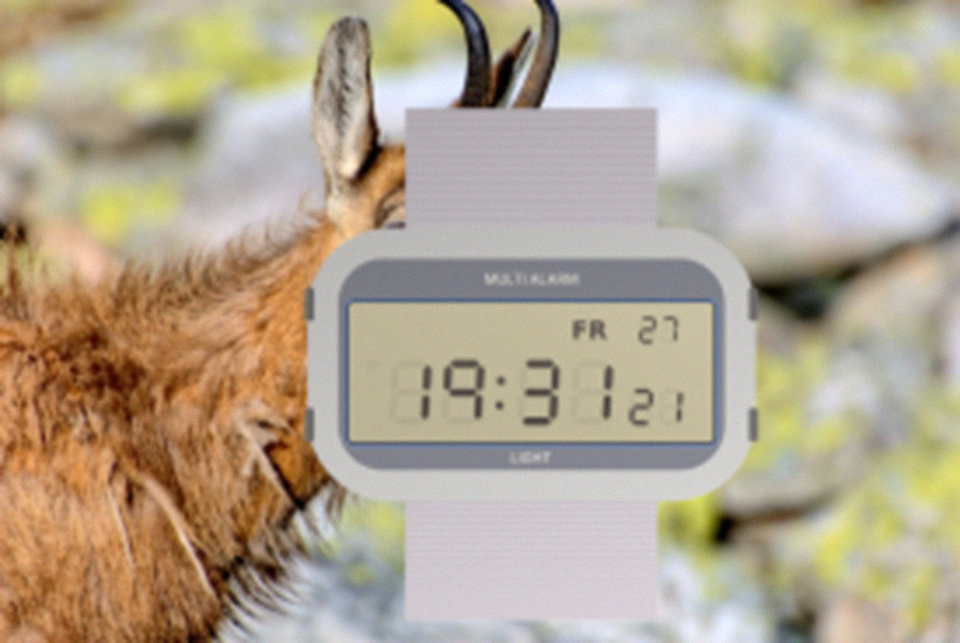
h=19 m=31 s=21
